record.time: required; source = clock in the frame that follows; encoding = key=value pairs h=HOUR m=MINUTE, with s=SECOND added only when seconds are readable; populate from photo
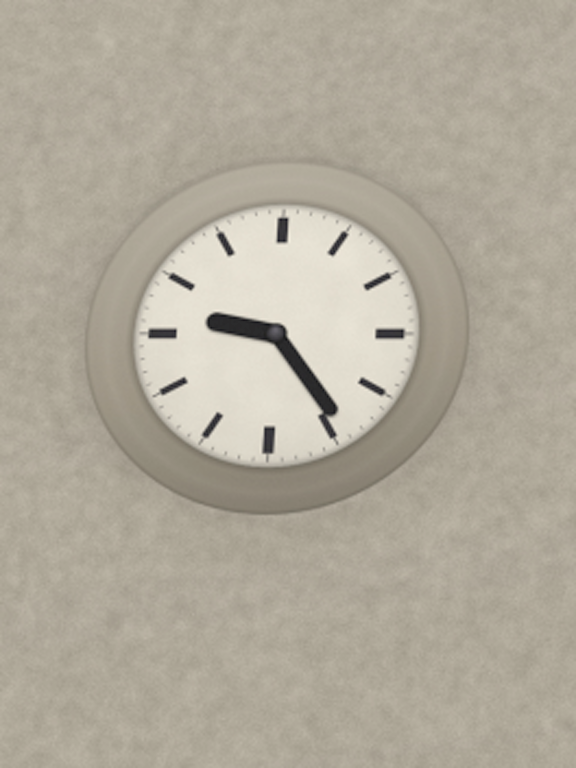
h=9 m=24
